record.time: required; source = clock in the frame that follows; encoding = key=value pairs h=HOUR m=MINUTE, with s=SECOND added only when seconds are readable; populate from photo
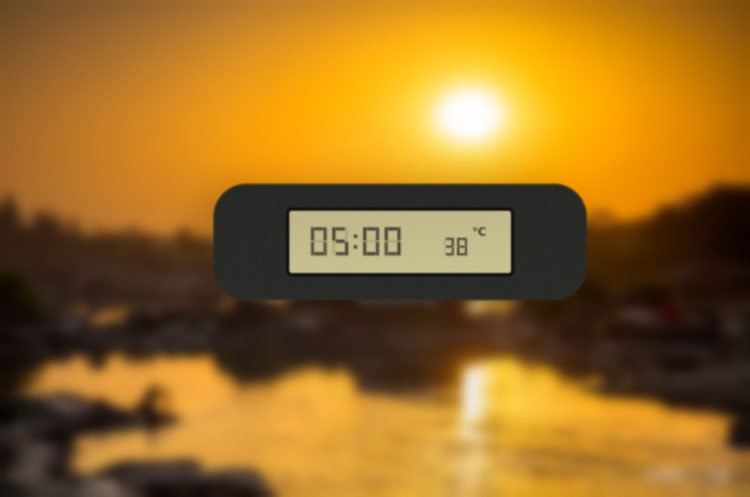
h=5 m=0
